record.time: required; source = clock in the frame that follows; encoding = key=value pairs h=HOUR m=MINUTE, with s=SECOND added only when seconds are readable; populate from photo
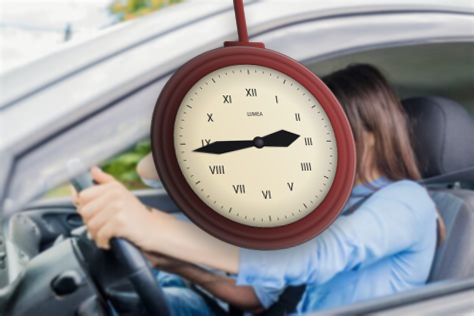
h=2 m=44
